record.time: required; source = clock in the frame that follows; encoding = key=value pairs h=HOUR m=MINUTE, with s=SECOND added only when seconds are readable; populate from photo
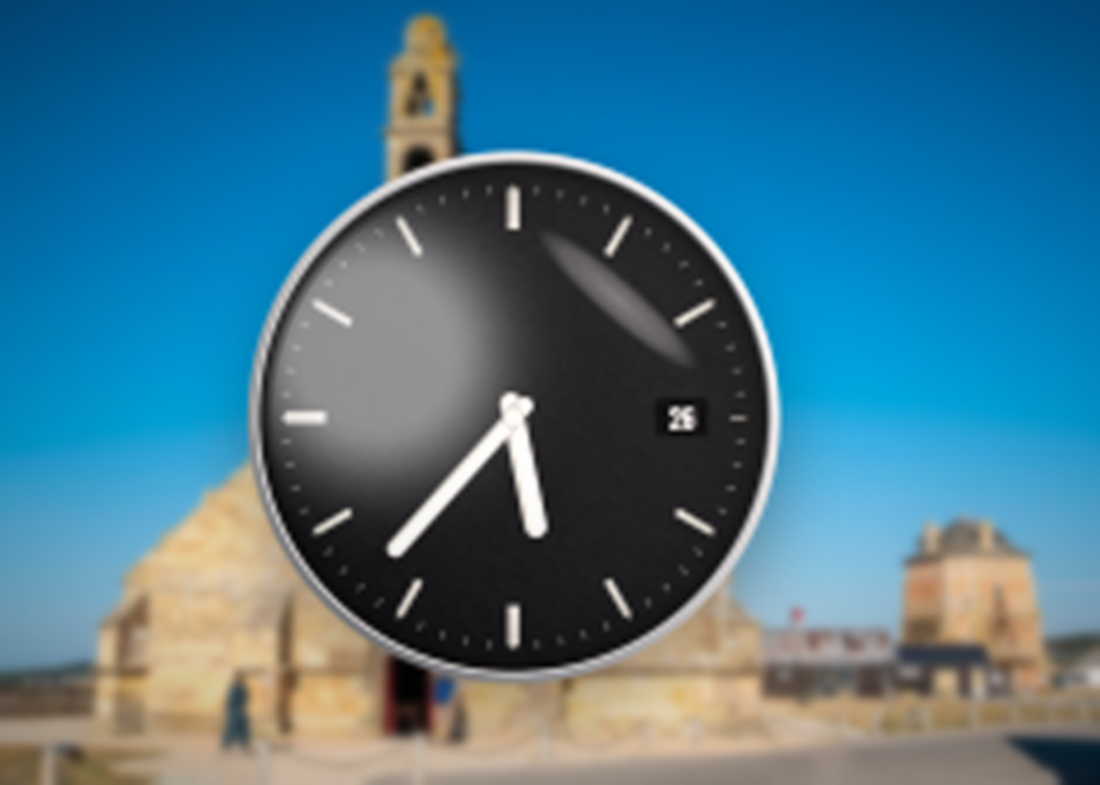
h=5 m=37
